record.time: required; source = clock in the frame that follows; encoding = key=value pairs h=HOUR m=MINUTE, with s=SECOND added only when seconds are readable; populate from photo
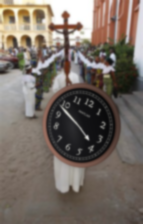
h=3 m=48
